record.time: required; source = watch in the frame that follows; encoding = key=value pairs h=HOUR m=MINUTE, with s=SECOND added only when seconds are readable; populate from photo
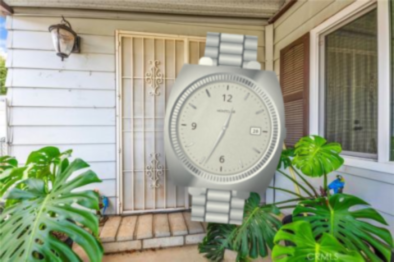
h=12 m=34
